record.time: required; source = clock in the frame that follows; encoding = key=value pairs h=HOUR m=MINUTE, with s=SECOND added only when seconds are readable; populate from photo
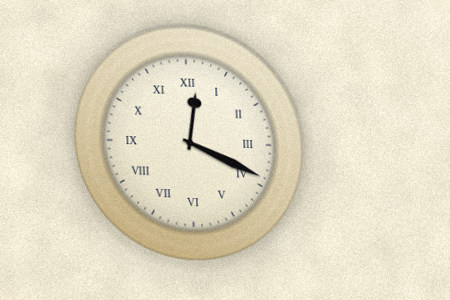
h=12 m=19
